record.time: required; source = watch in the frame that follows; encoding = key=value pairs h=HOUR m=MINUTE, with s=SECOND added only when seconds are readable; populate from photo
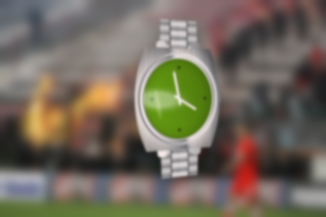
h=3 m=58
